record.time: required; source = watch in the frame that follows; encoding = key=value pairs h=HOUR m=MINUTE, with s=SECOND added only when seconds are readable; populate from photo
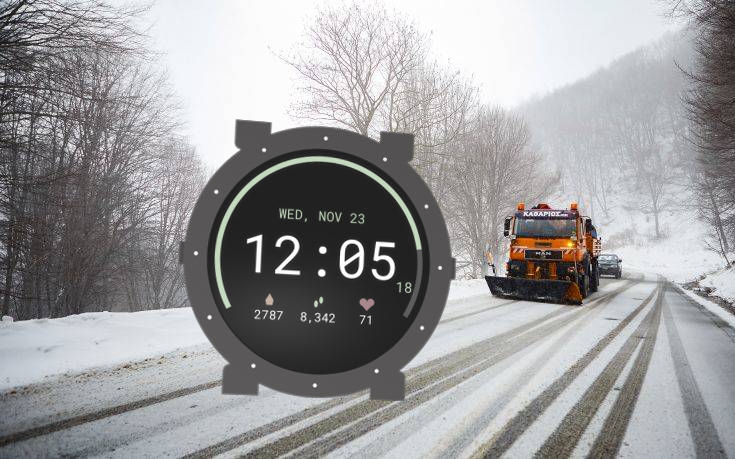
h=12 m=5 s=18
